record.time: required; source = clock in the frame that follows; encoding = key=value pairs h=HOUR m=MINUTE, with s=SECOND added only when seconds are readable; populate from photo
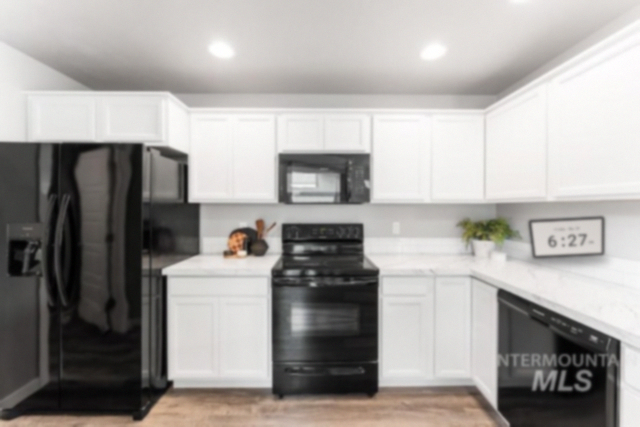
h=6 m=27
